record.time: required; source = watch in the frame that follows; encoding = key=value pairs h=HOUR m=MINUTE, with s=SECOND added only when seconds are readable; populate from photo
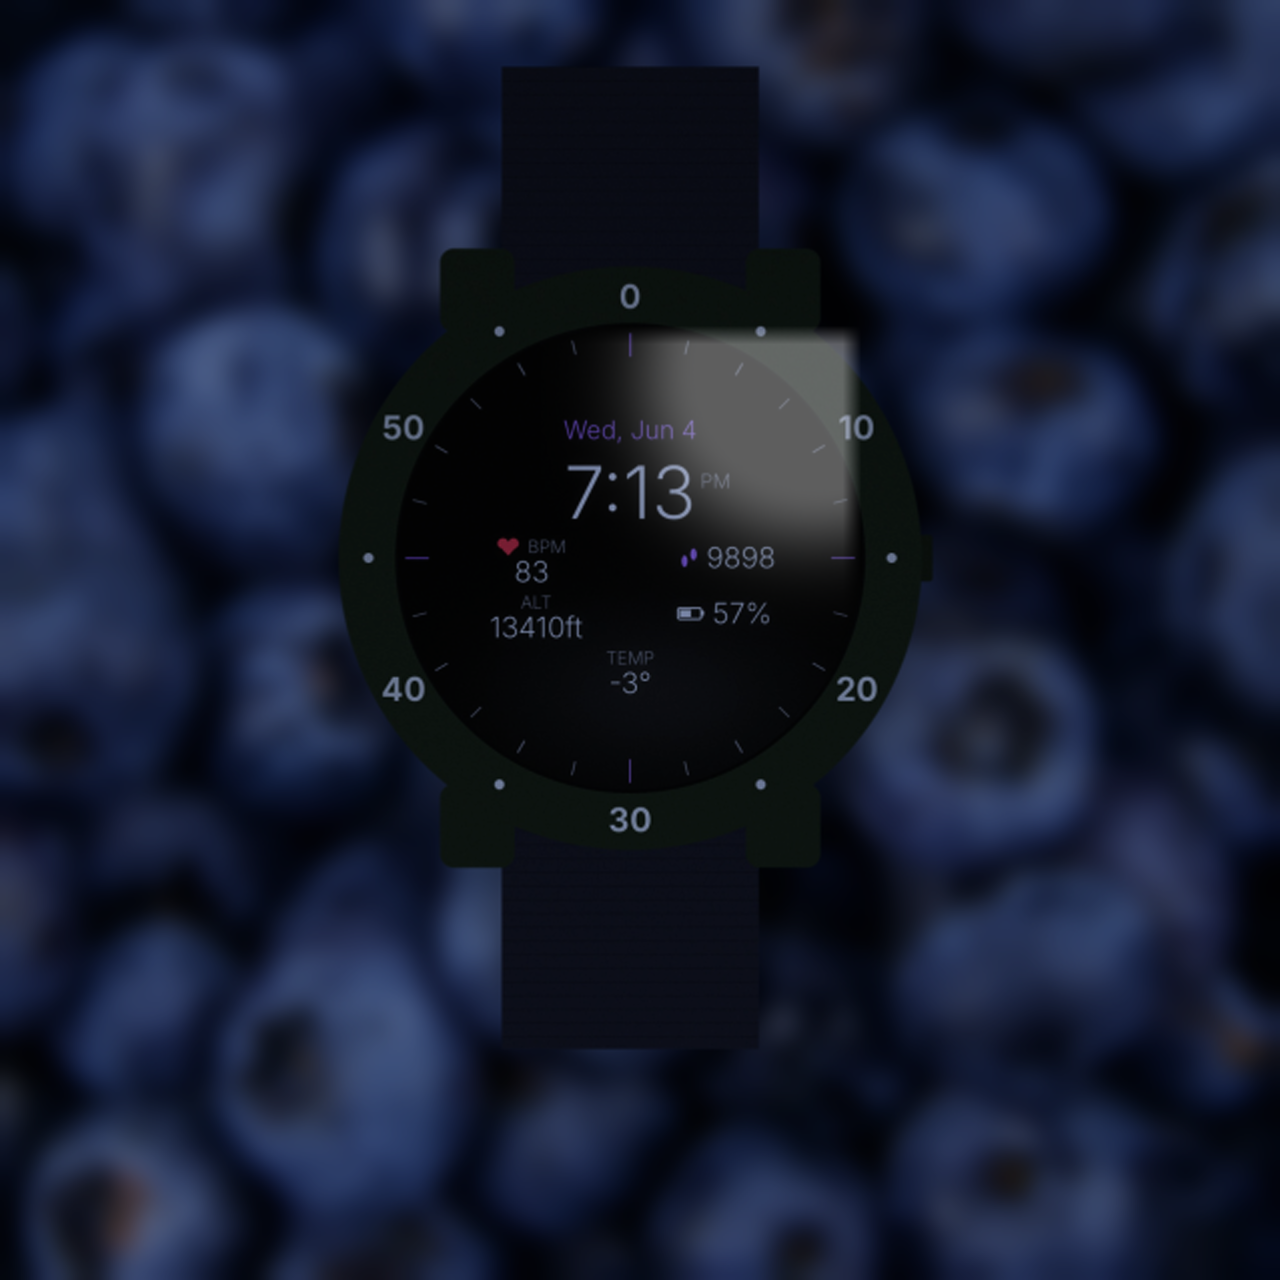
h=7 m=13
